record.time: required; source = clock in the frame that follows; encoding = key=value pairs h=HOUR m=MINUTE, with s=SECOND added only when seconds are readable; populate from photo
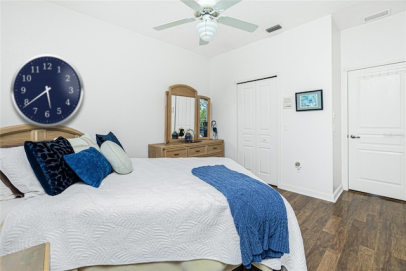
h=5 m=39
